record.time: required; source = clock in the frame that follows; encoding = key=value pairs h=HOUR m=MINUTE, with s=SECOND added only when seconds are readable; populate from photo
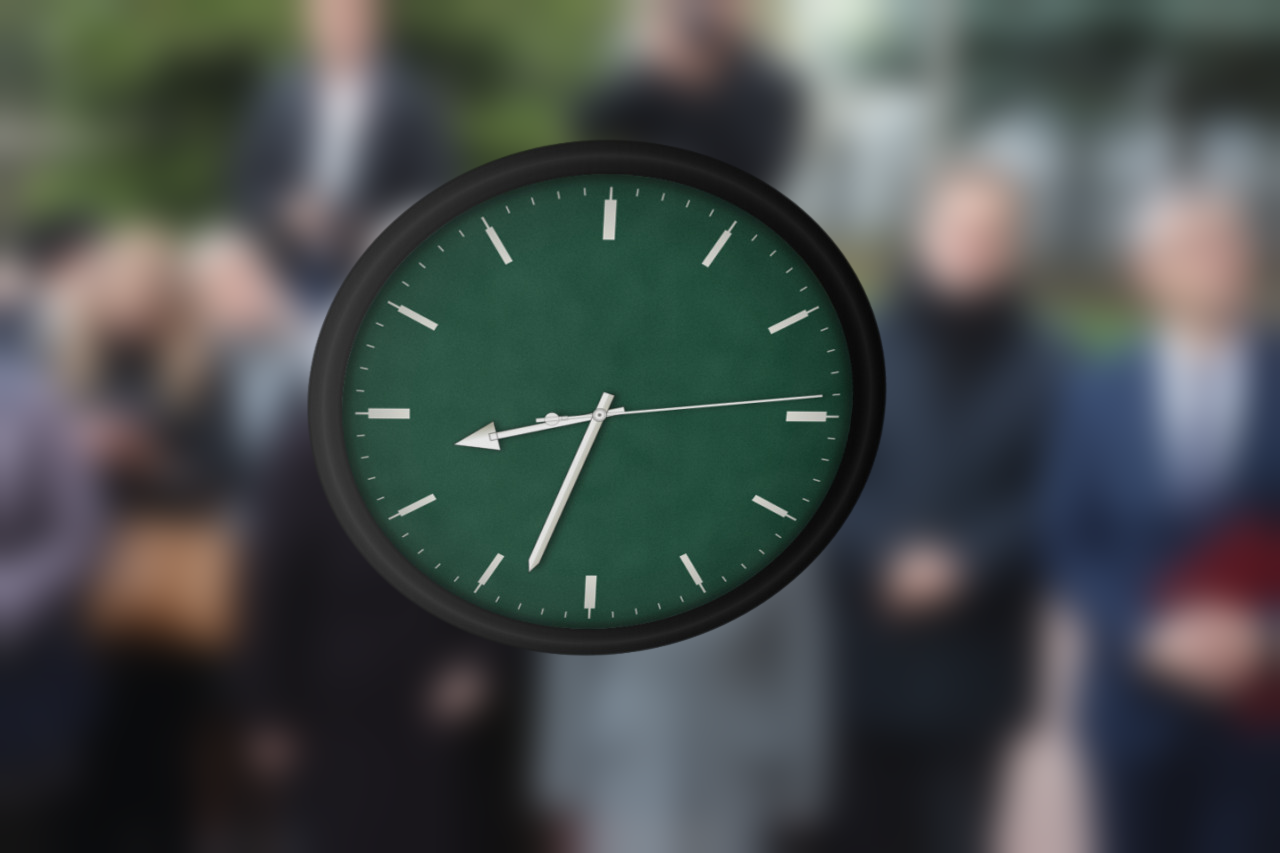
h=8 m=33 s=14
